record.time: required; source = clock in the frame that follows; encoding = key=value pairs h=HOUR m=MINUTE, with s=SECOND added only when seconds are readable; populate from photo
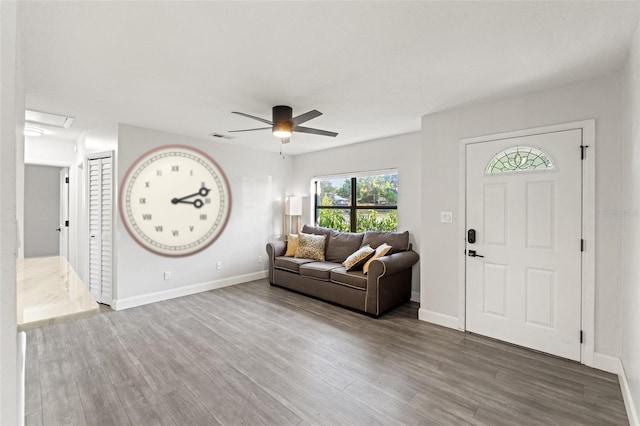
h=3 m=12
